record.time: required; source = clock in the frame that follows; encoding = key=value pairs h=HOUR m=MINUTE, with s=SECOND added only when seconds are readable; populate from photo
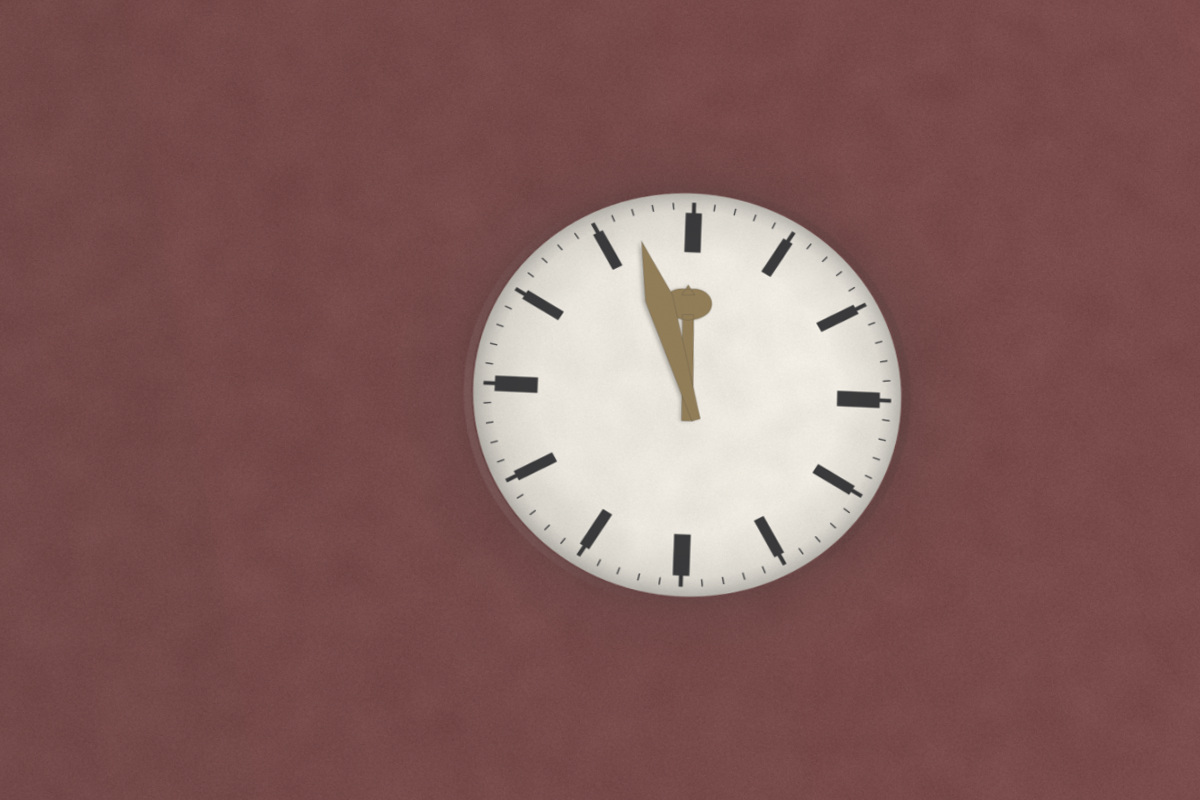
h=11 m=57
